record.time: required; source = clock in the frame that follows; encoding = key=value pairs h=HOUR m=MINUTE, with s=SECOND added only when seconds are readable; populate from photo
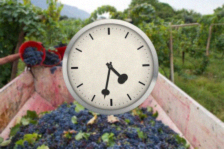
h=4 m=32
